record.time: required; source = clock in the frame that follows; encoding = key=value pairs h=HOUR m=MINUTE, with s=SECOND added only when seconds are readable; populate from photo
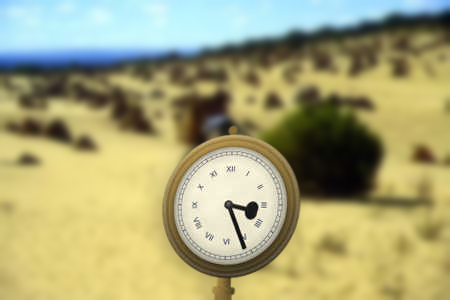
h=3 m=26
